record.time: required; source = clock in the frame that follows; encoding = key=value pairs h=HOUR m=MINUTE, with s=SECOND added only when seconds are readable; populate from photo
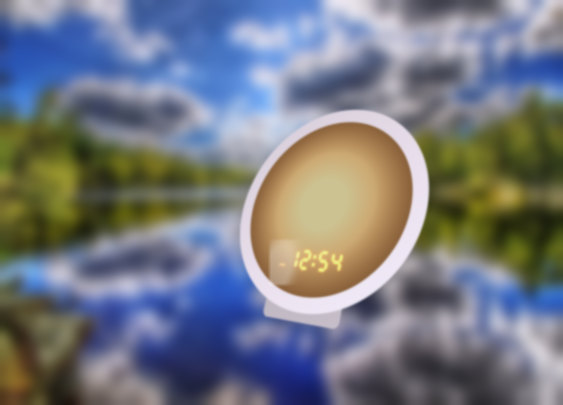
h=12 m=54
